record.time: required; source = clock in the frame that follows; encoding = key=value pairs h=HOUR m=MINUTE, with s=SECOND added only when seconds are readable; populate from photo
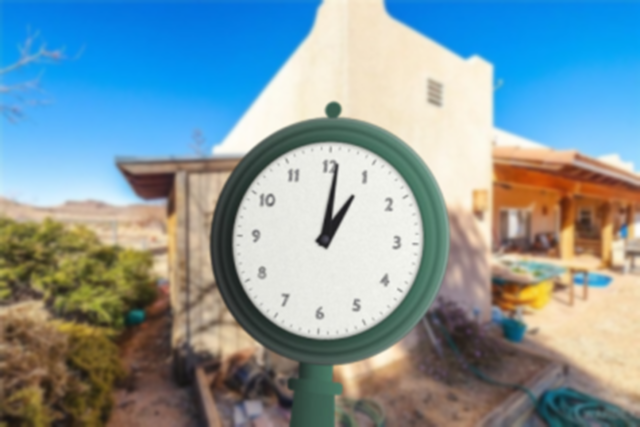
h=1 m=1
